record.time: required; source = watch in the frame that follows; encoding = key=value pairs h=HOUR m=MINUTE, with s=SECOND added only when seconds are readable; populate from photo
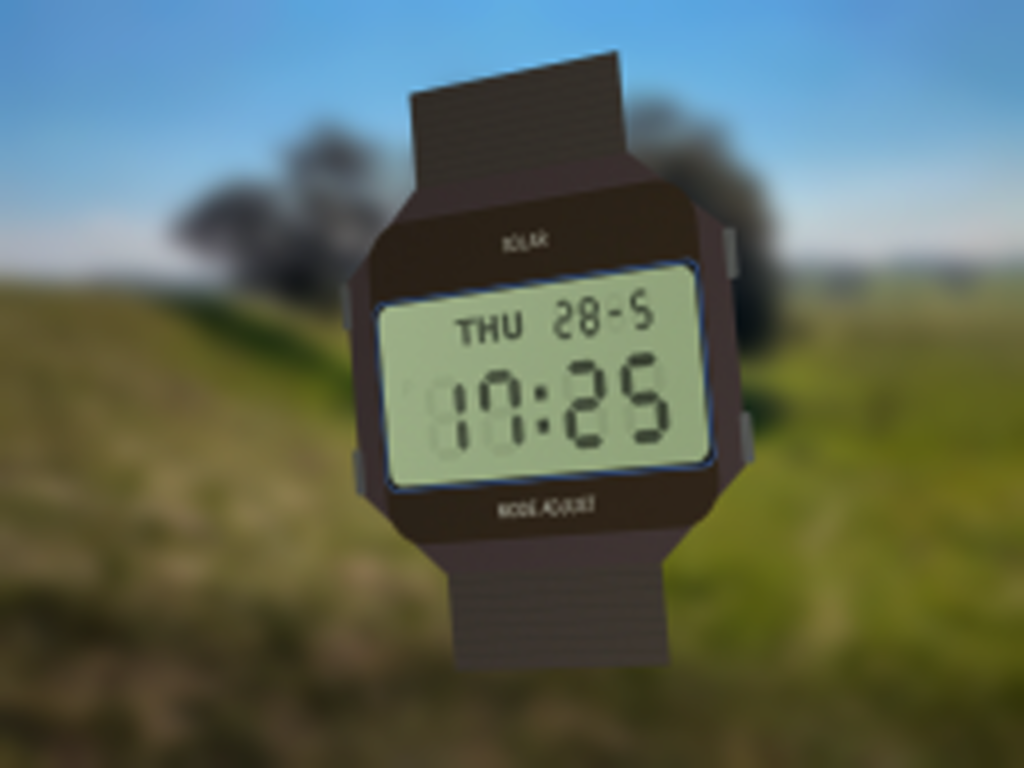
h=17 m=25
